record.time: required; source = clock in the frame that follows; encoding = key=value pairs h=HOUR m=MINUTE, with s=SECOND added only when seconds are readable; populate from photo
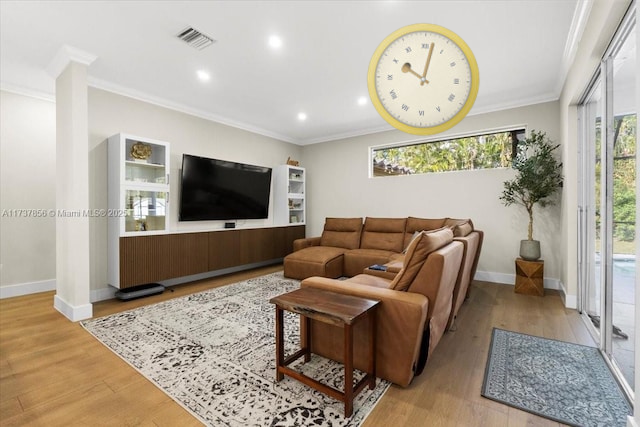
h=10 m=2
